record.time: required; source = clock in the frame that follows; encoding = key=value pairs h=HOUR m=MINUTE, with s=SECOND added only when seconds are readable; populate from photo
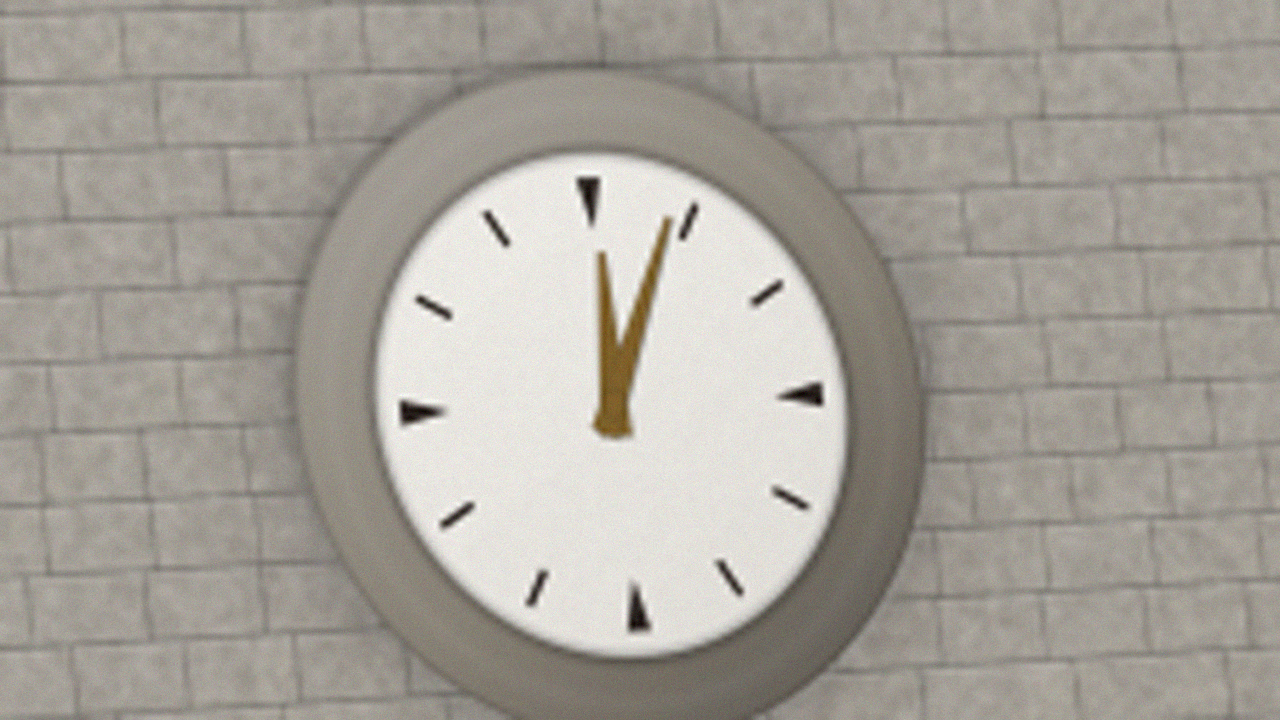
h=12 m=4
